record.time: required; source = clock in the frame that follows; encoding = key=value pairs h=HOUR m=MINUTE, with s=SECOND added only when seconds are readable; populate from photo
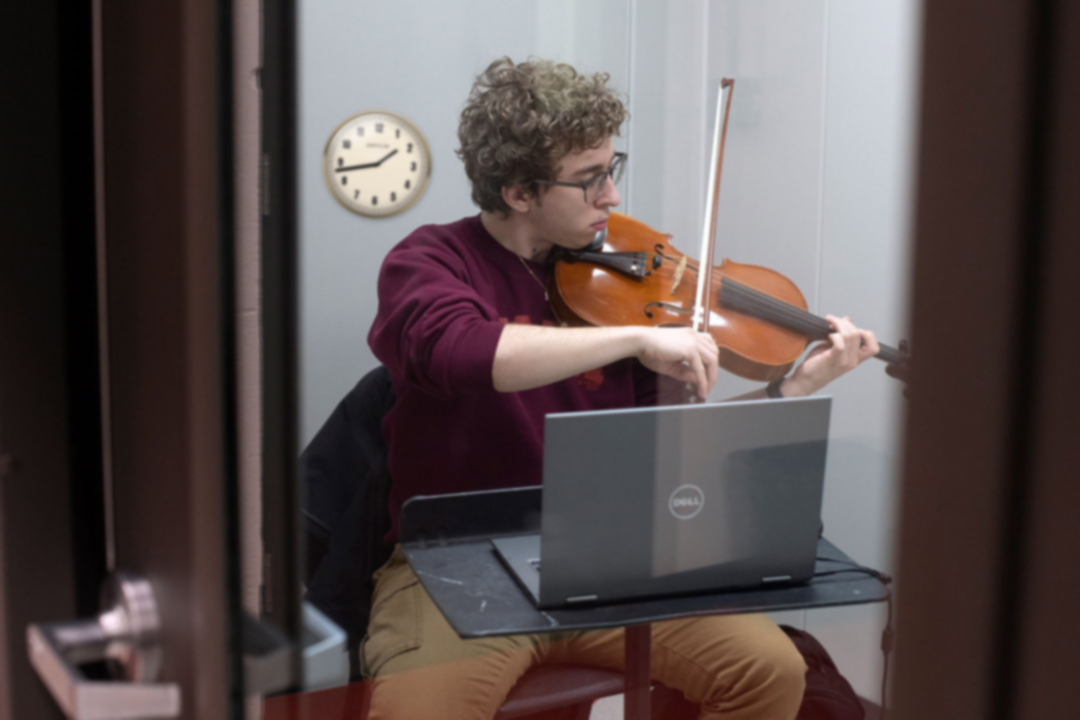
h=1 m=43
